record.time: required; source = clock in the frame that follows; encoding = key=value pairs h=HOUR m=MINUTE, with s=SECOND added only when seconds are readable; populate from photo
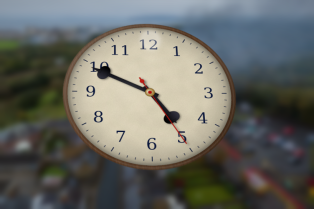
h=4 m=49 s=25
